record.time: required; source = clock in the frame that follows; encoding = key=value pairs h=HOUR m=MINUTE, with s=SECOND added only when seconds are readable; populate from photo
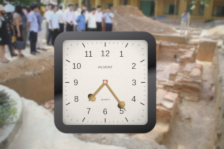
h=7 m=24
